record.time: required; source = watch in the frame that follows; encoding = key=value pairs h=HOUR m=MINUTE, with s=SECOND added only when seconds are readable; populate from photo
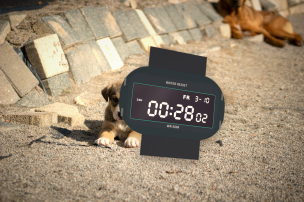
h=0 m=28 s=2
